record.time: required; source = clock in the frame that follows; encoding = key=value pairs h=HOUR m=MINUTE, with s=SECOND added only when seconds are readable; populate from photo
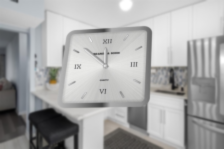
h=11 m=52
